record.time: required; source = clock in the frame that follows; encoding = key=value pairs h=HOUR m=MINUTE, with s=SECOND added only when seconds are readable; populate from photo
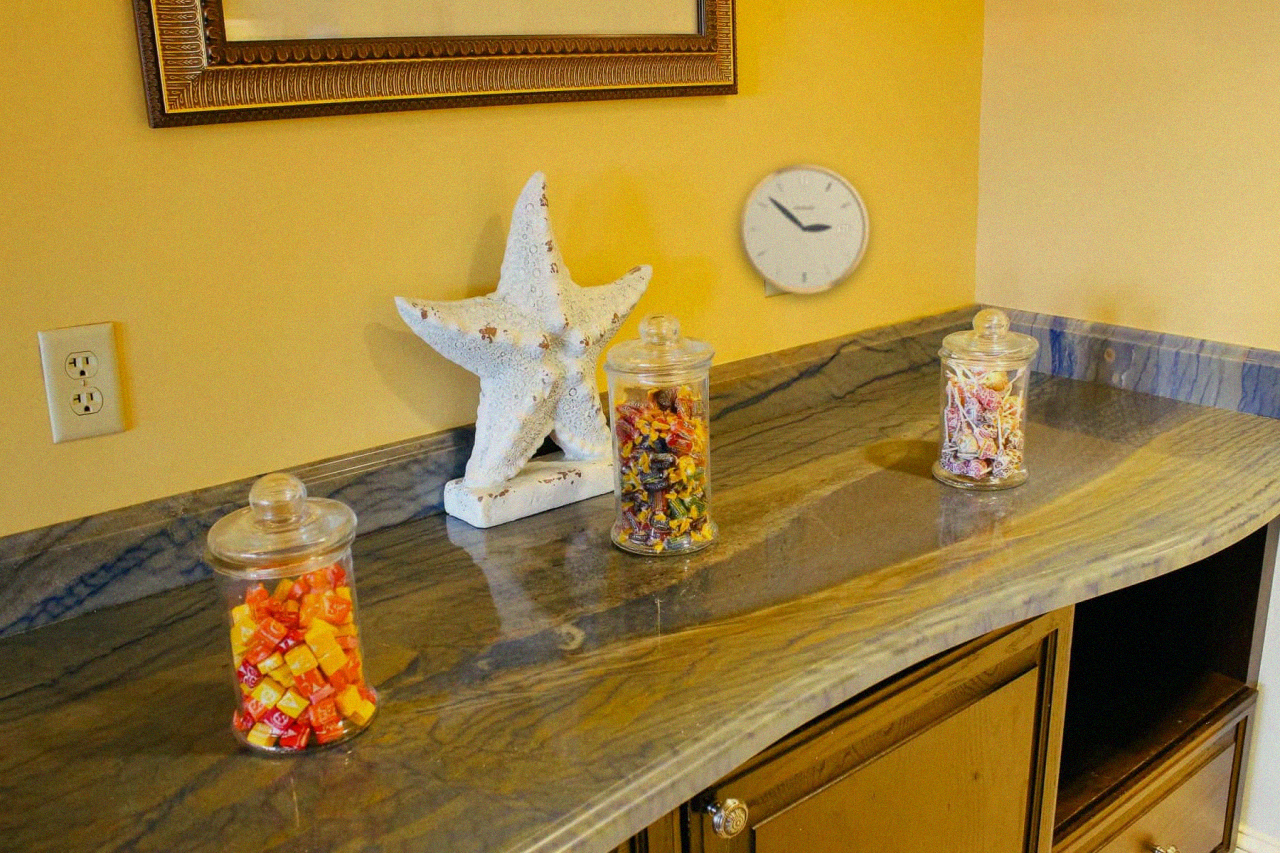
h=2 m=52
